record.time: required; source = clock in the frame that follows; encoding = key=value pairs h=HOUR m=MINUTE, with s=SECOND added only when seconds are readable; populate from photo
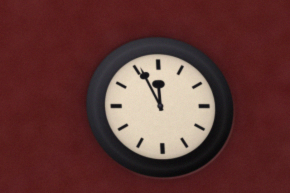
h=11 m=56
